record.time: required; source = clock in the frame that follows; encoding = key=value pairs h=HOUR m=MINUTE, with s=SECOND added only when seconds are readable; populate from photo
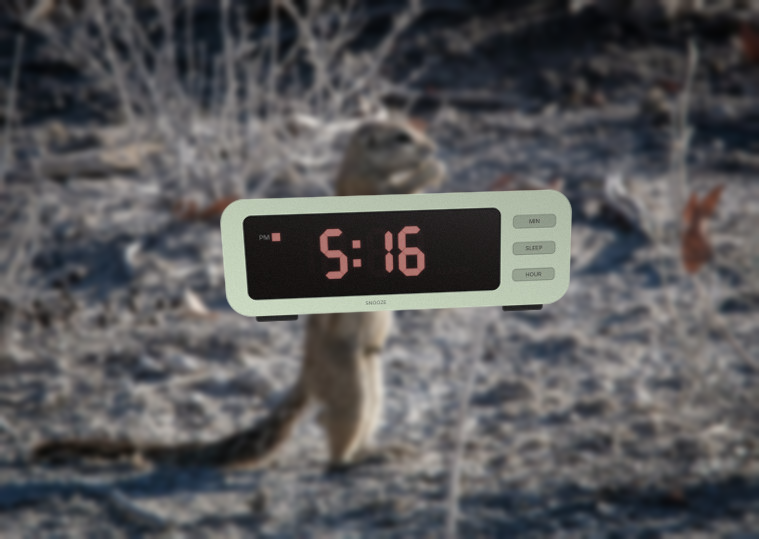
h=5 m=16
